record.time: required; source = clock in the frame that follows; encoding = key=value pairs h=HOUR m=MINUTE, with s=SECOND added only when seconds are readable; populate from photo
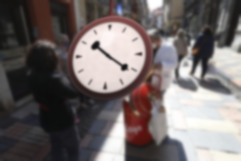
h=10 m=21
